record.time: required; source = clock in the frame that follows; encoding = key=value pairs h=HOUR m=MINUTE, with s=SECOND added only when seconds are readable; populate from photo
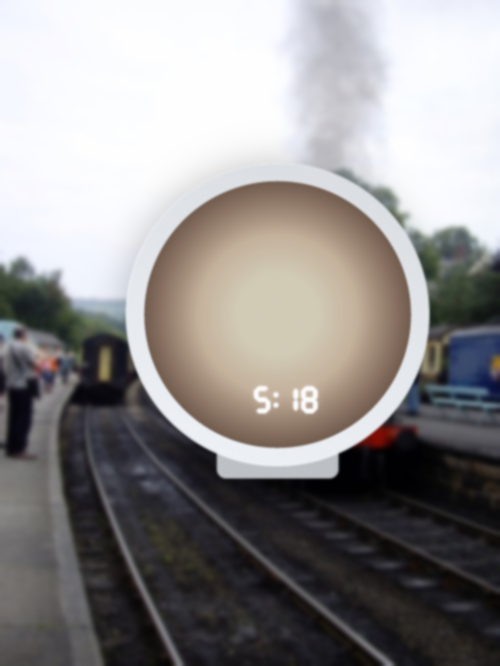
h=5 m=18
